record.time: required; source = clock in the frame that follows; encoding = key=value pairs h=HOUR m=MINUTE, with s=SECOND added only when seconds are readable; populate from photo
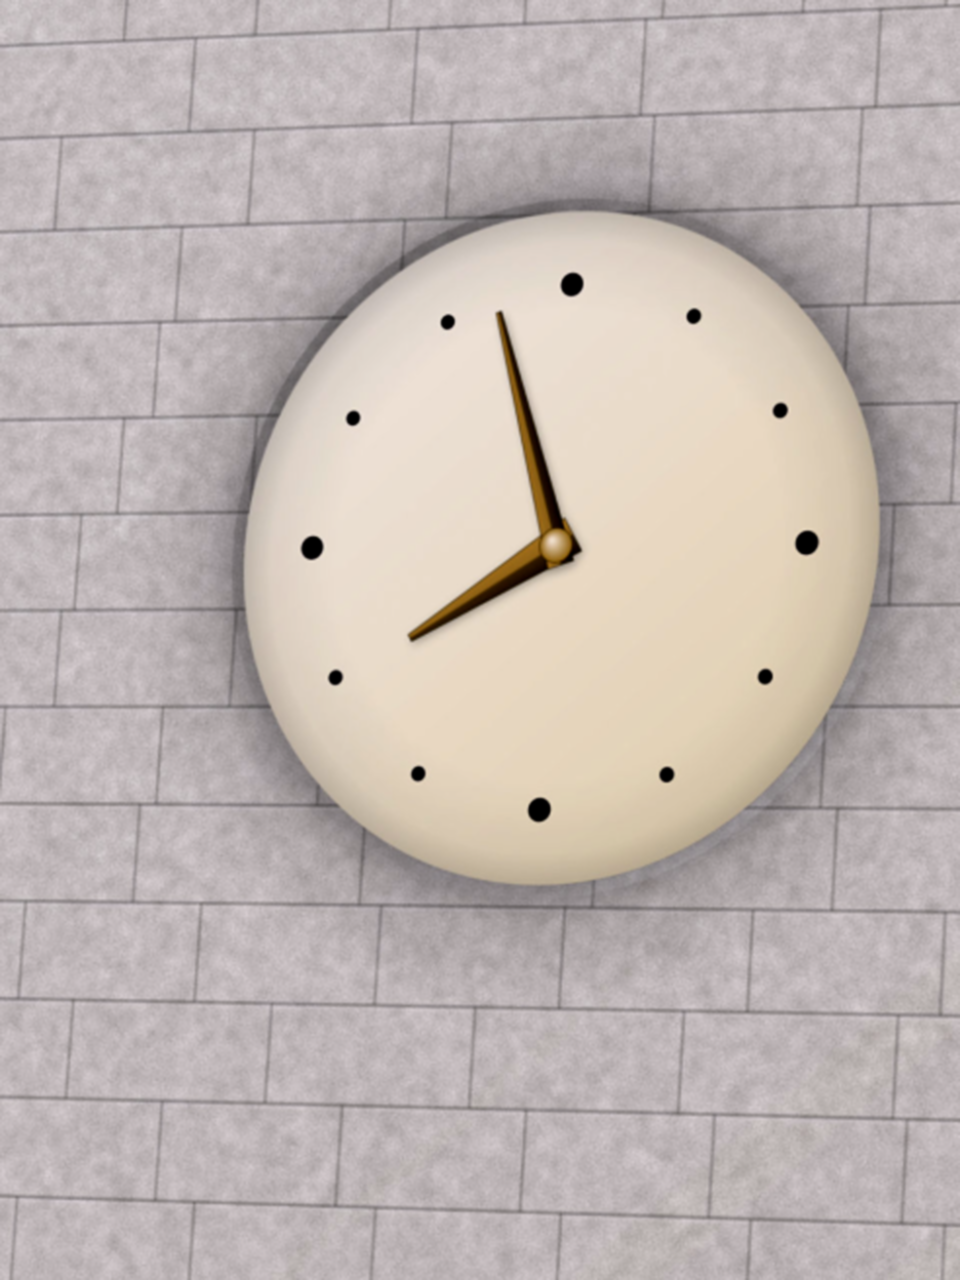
h=7 m=57
